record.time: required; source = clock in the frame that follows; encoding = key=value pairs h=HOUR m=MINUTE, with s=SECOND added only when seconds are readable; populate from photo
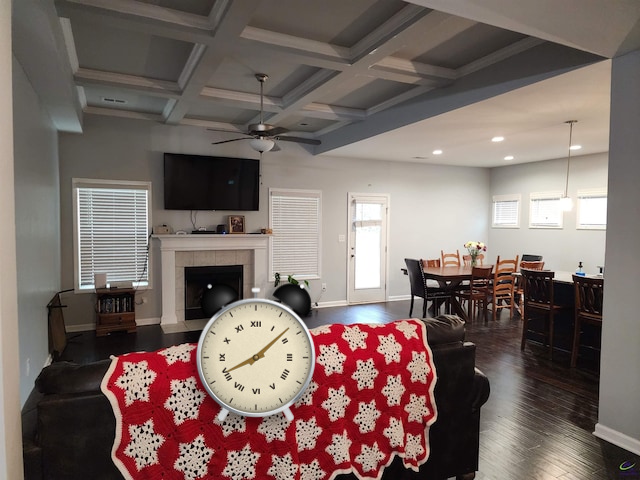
h=8 m=8
